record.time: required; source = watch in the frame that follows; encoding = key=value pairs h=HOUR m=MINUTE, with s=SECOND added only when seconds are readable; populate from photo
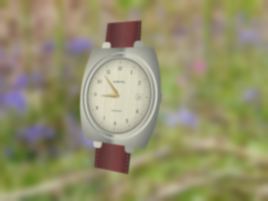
h=8 m=53
